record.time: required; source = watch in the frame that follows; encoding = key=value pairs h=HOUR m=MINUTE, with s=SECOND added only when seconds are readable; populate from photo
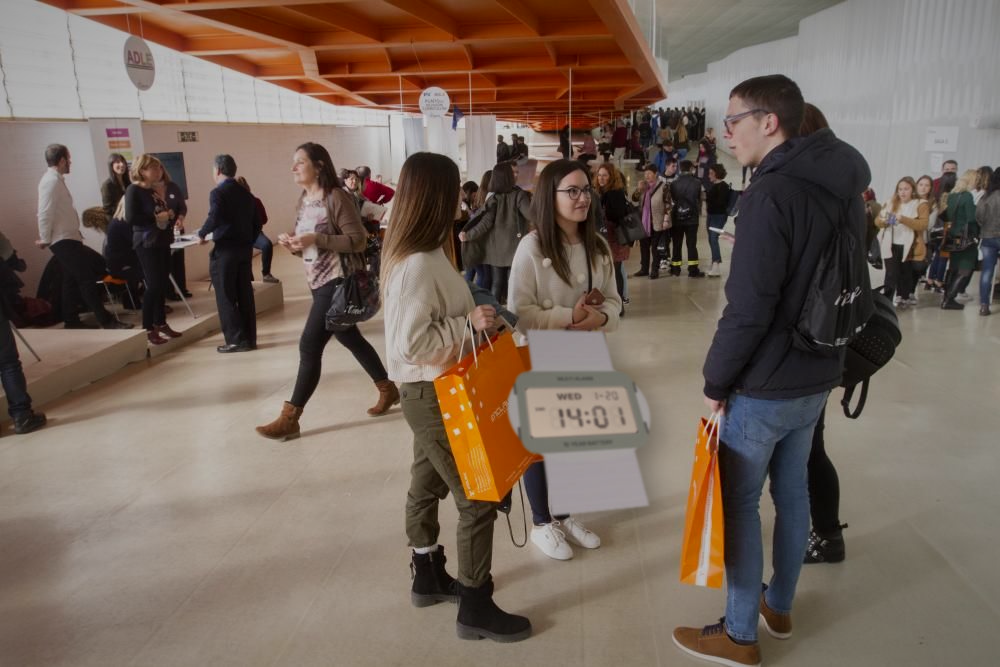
h=14 m=1
